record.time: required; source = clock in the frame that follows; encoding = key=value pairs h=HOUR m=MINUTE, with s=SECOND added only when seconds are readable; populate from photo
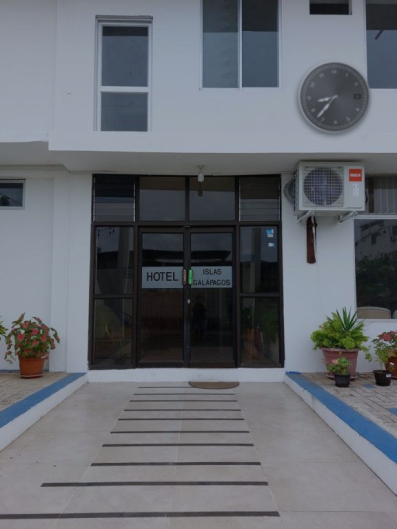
h=8 m=37
